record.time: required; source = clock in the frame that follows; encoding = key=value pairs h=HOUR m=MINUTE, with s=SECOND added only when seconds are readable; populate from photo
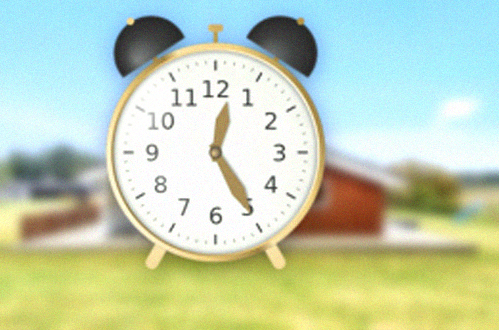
h=12 m=25
